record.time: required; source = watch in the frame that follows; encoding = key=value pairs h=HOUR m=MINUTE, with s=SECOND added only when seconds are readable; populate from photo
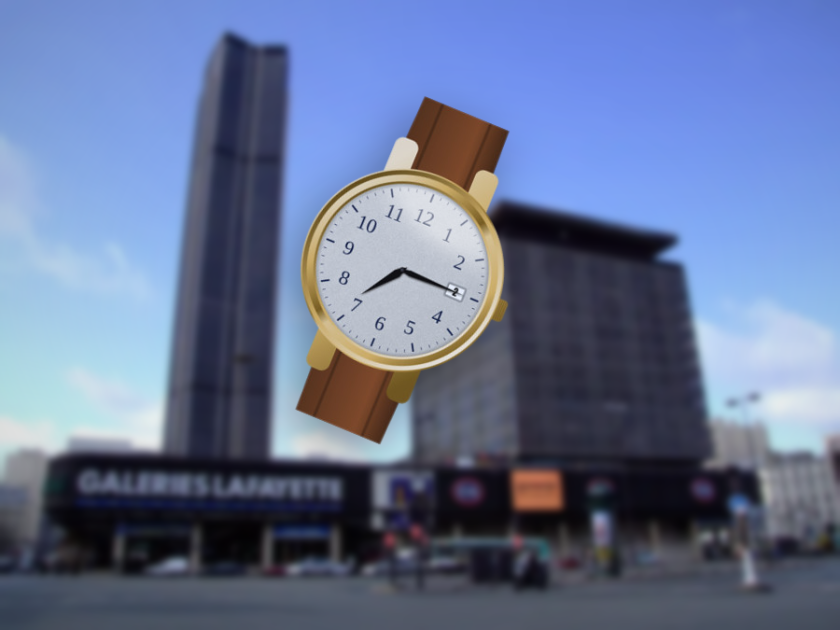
h=7 m=15
